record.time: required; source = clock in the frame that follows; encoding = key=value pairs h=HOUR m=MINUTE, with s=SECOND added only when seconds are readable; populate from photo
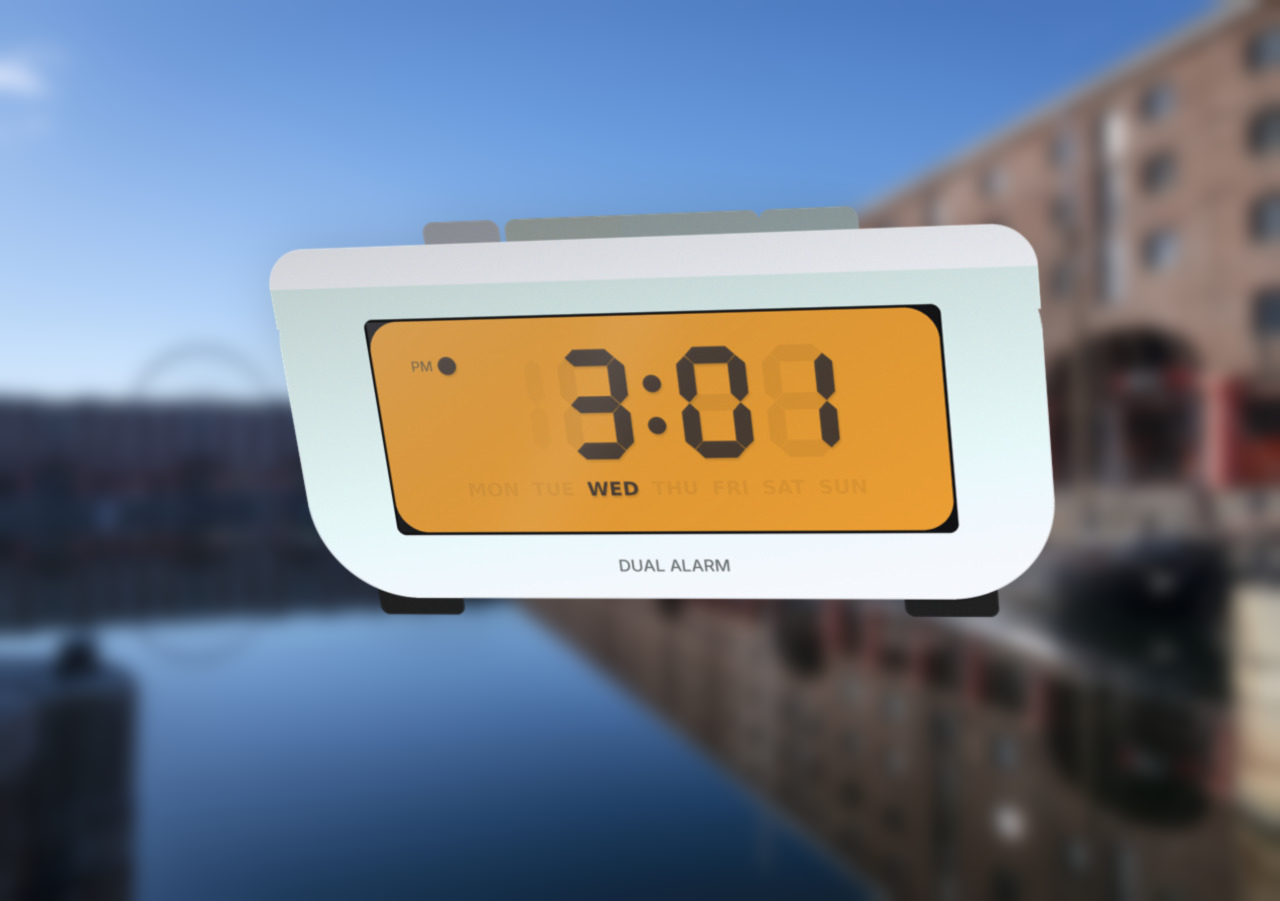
h=3 m=1
